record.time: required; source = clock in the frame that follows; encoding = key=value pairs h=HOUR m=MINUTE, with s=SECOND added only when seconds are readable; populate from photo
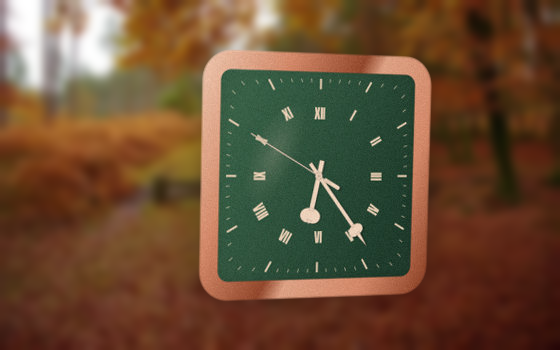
h=6 m=23 s=50
